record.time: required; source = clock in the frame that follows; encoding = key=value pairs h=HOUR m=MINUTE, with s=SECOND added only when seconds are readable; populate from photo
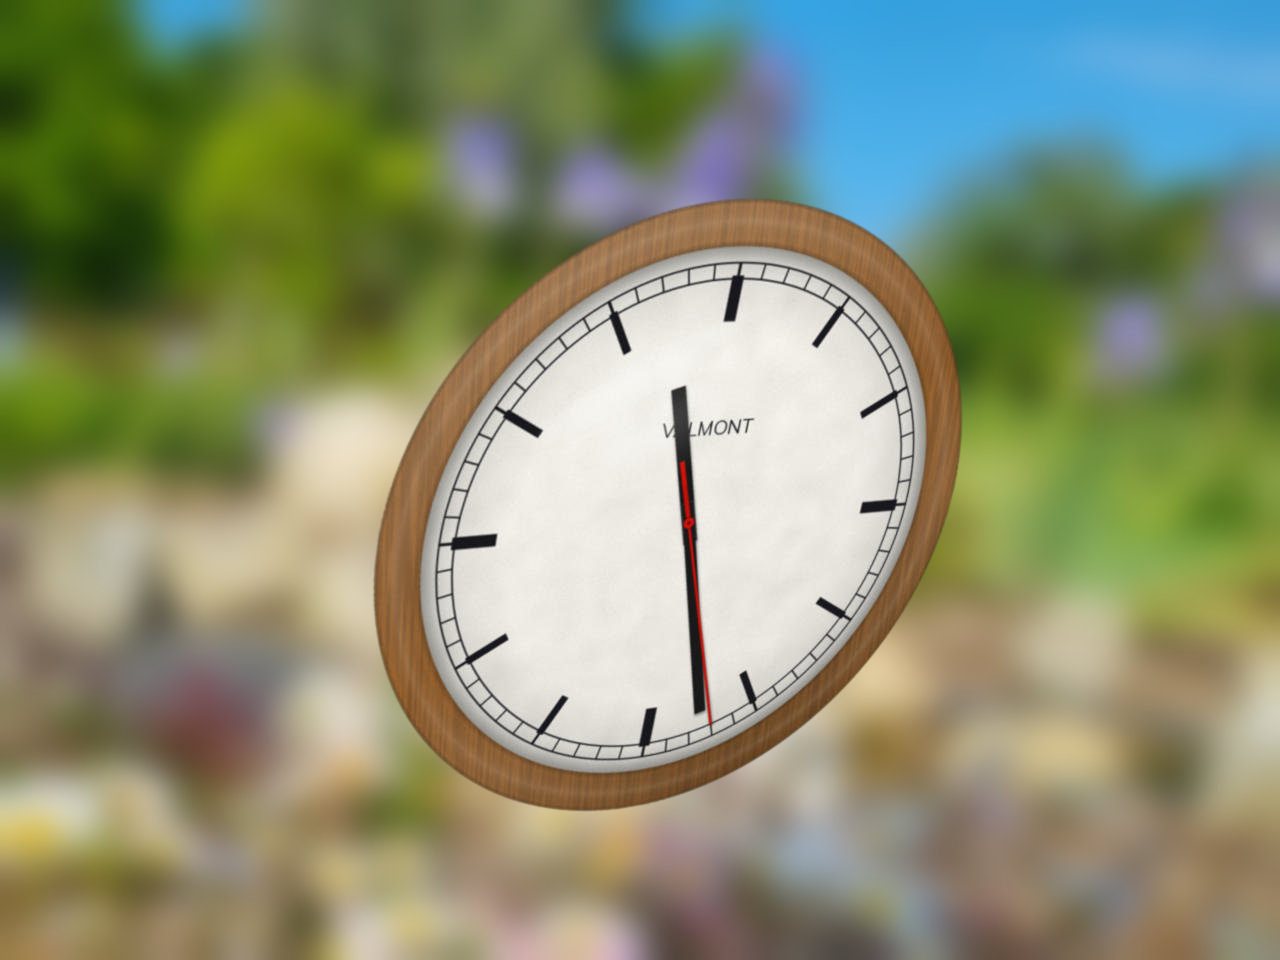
h=11 m=27 s=27
